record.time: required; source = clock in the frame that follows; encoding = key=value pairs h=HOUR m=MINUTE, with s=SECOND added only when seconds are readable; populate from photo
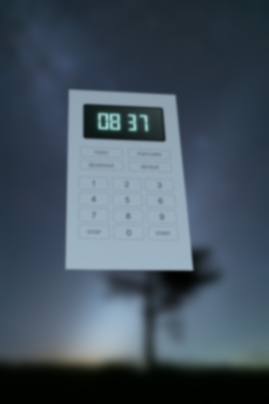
h=8 m=37
